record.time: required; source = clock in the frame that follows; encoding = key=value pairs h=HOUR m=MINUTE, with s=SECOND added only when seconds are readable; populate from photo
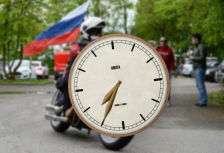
h=7 m=35
